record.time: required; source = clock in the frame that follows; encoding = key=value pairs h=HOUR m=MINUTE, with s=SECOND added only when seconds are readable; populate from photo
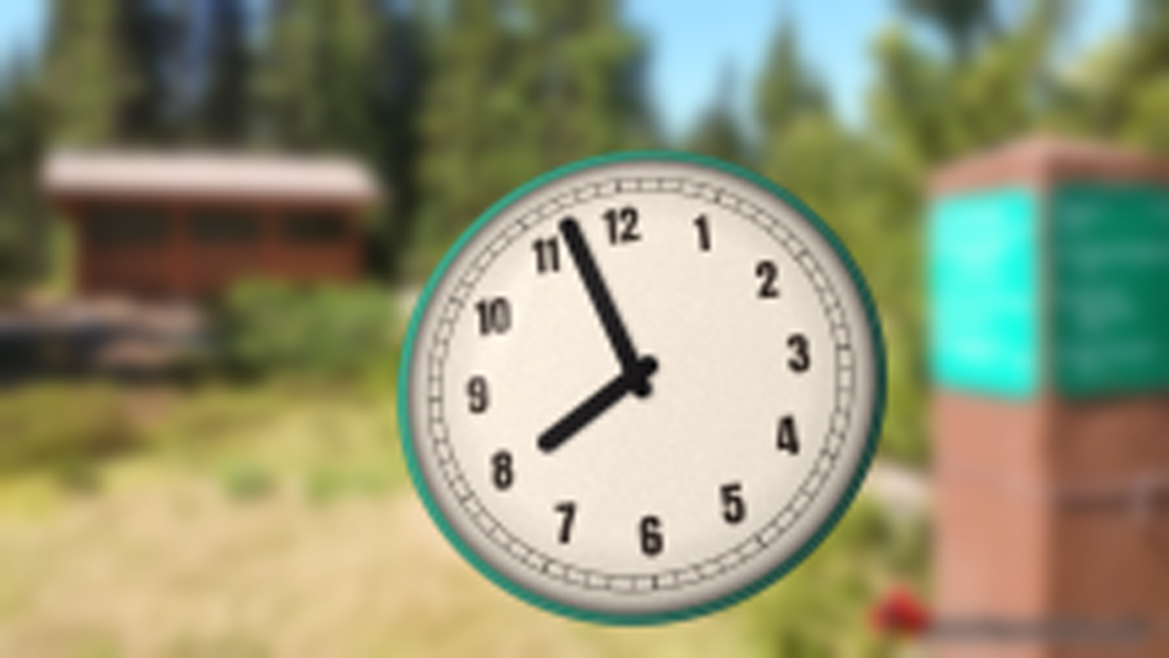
h=7 m=57
